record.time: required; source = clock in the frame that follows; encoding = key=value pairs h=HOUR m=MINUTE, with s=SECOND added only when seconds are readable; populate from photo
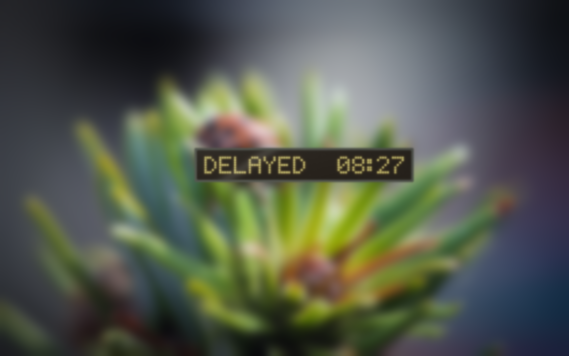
h=8 m=27
